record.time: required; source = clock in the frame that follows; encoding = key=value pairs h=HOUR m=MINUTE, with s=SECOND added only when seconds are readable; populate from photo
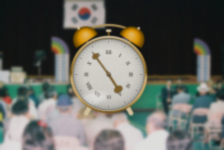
h=4 m=54
